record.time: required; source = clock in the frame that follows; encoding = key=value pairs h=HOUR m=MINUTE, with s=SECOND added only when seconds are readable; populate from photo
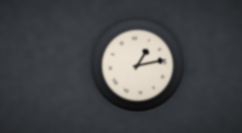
h=1 m=14
